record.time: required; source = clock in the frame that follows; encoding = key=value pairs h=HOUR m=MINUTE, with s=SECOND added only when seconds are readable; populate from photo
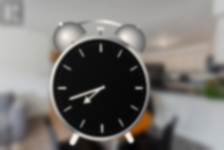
h=7 m=42
